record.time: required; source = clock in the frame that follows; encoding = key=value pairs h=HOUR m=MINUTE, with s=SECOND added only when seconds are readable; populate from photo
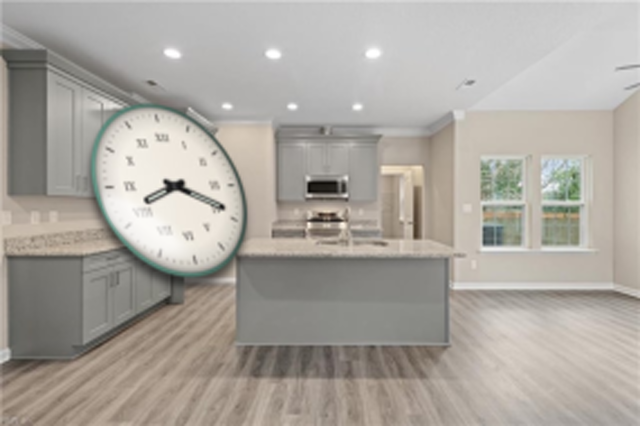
h=8 m=19
